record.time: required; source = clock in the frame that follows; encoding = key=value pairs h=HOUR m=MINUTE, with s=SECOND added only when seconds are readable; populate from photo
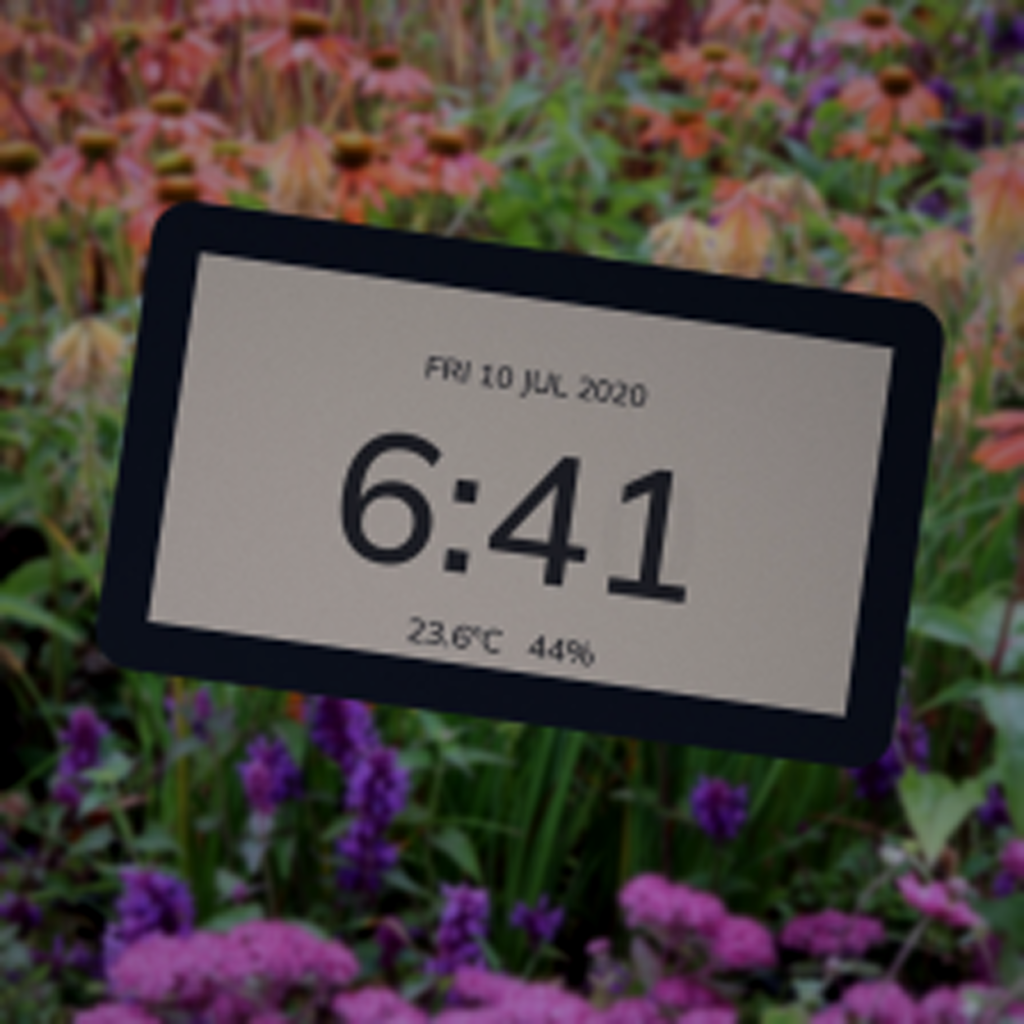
h=6 m=41
